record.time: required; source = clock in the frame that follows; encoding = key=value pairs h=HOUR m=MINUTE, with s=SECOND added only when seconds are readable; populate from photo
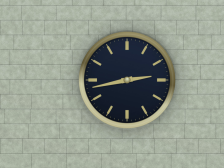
h=2 m=43
